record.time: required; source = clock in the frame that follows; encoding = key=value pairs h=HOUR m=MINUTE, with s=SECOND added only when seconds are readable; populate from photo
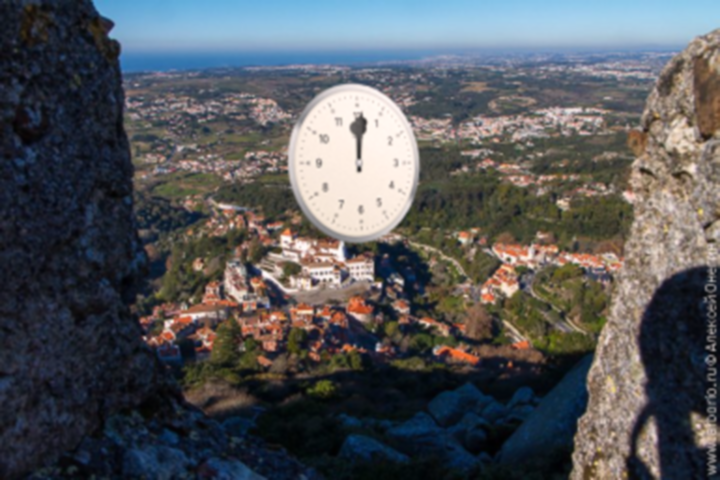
h=12 m=1
